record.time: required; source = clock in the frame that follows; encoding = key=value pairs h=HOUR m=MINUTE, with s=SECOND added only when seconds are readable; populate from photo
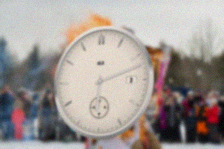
h=6 m=12
